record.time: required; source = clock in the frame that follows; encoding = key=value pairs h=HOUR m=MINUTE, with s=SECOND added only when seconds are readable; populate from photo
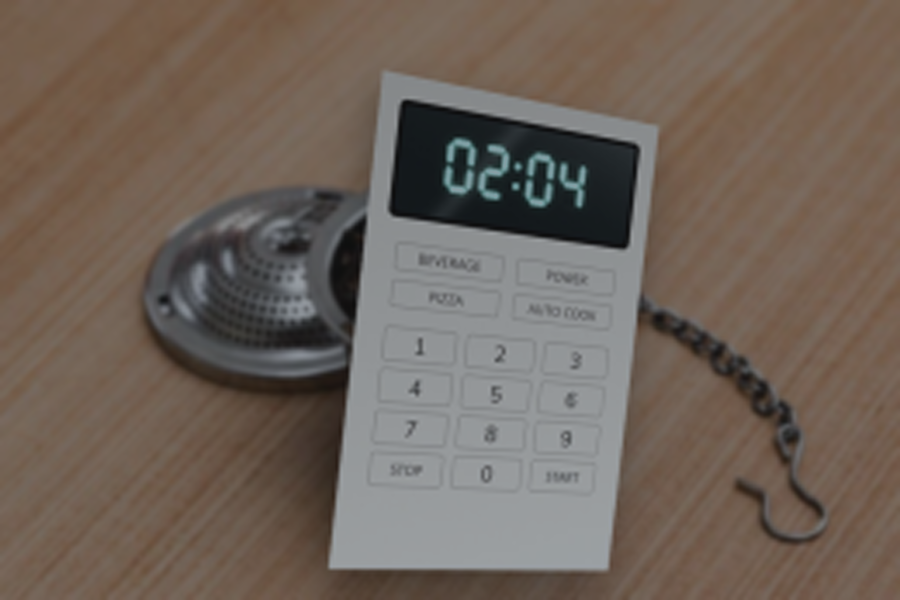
h=2 m=4
